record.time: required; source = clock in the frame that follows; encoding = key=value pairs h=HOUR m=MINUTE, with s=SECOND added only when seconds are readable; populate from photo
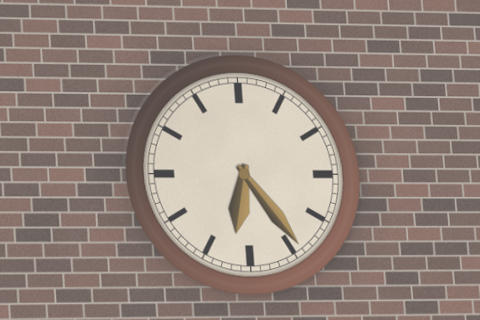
h=6 m=24
